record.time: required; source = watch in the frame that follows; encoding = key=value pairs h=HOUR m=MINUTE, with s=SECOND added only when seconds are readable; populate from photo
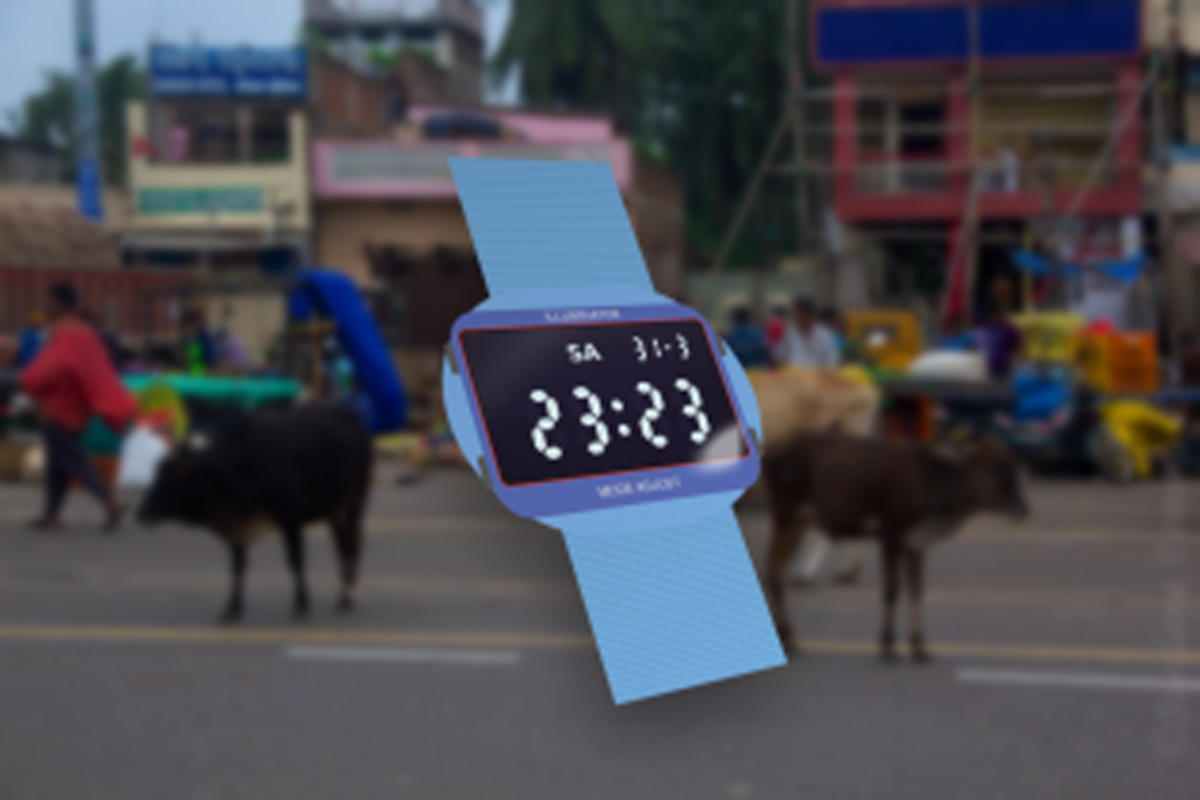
h=23 m=23
